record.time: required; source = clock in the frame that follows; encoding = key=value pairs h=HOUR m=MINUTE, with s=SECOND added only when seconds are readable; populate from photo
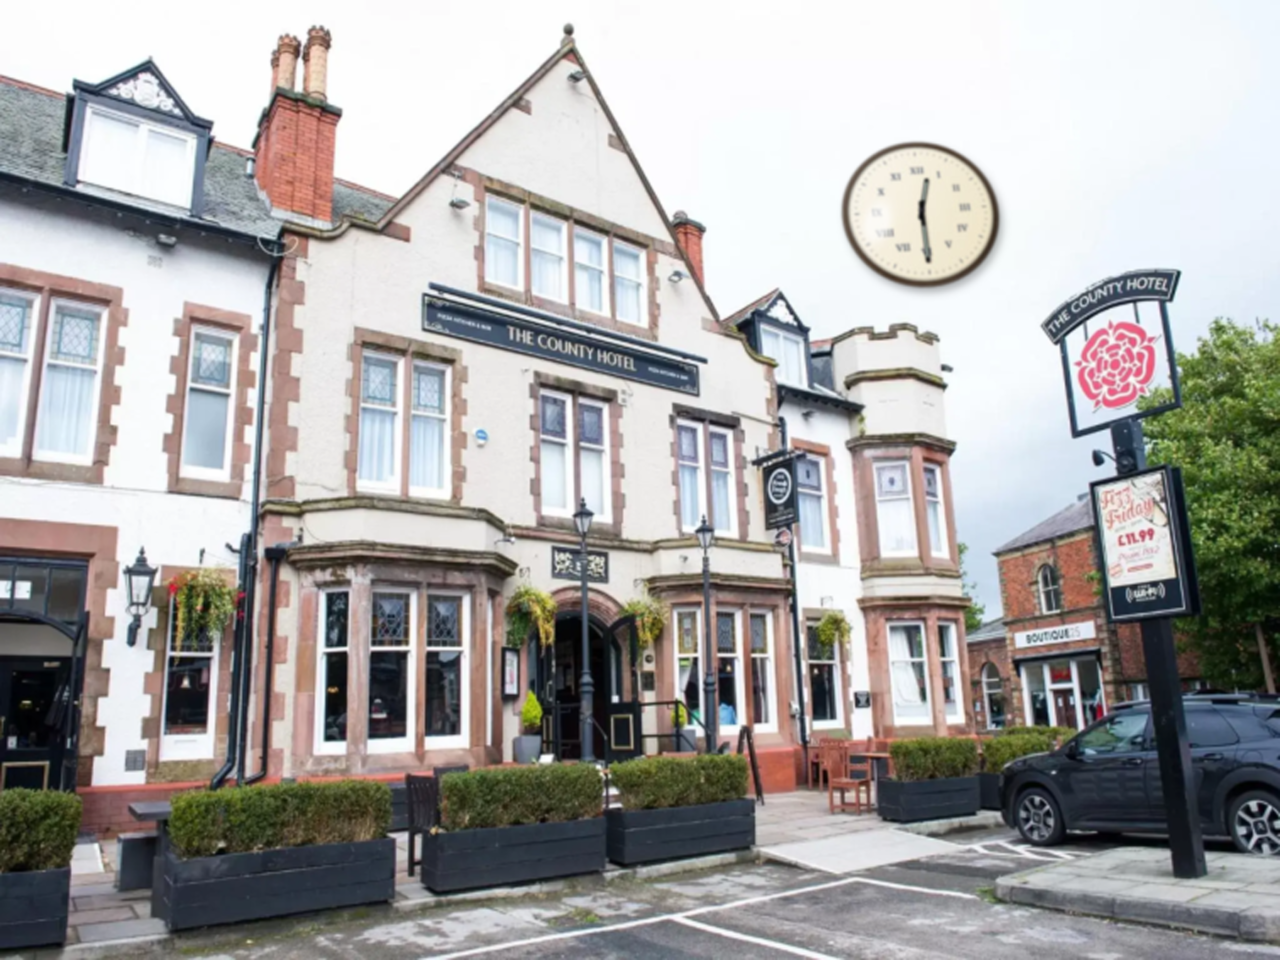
h=12 m=30
